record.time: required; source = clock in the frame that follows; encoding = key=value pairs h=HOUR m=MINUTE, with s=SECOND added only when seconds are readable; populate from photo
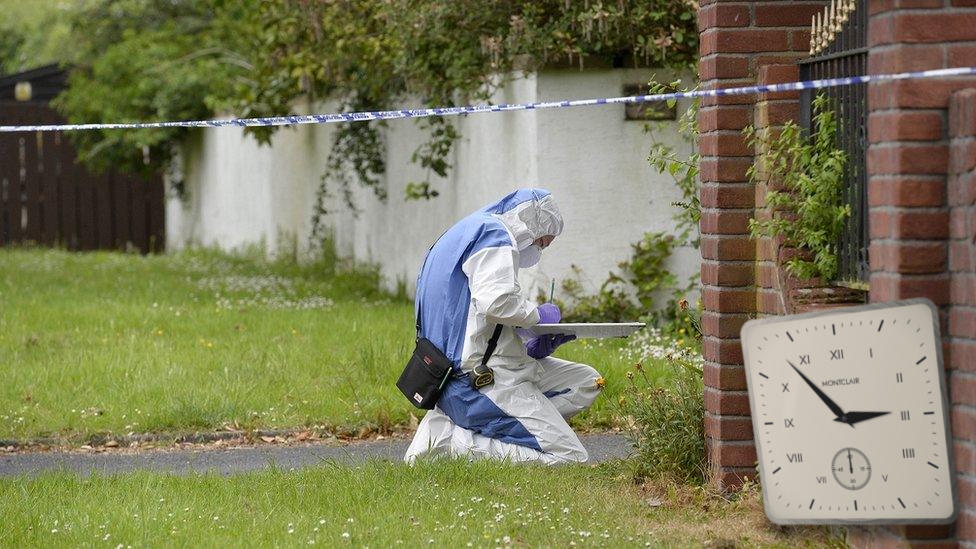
h=2 m=53
